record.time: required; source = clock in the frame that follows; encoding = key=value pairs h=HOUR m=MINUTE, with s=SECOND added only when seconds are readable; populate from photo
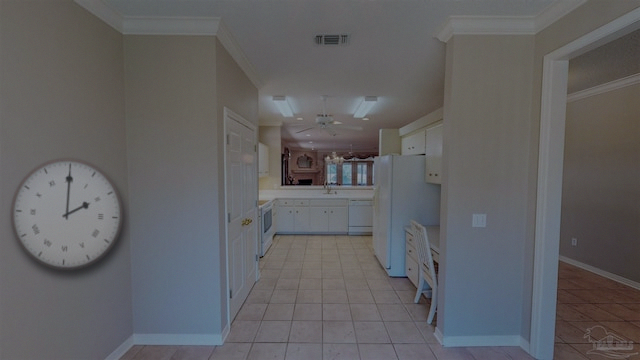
h=2 m=0
